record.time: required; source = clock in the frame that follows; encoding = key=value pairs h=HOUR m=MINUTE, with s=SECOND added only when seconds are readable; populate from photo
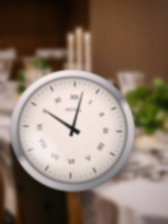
h=10 m=2
